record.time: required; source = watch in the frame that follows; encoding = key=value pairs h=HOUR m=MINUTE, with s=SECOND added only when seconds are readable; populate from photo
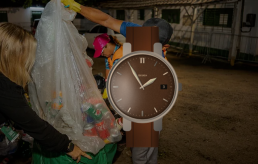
h=1 m=55
